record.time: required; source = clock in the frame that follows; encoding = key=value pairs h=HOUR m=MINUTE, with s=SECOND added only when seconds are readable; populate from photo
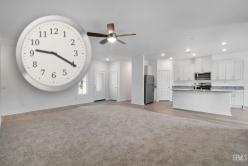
h=9 m=20
